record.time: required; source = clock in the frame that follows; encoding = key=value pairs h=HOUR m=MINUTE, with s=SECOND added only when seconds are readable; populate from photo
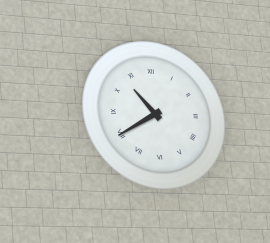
h=10 m=40
